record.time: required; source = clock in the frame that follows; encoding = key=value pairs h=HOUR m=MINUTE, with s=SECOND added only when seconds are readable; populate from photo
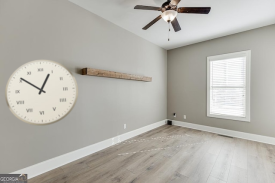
h=12 m=51
